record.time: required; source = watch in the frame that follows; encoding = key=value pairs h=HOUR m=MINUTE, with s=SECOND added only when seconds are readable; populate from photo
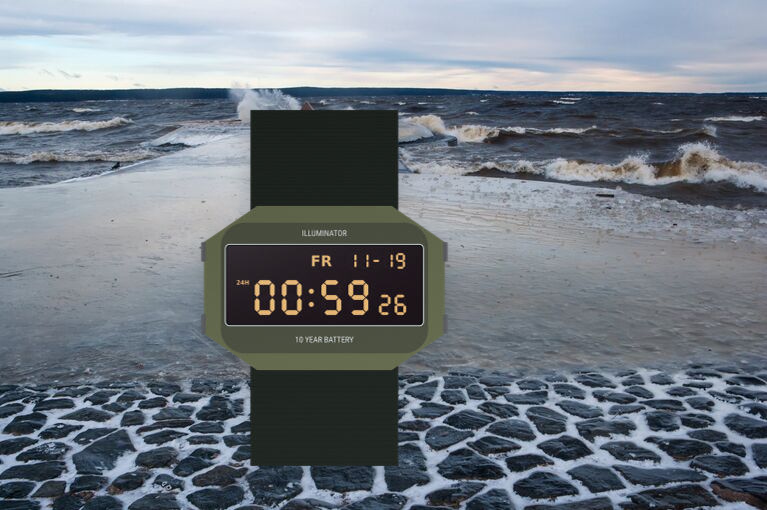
h=0 m=59 s=26
